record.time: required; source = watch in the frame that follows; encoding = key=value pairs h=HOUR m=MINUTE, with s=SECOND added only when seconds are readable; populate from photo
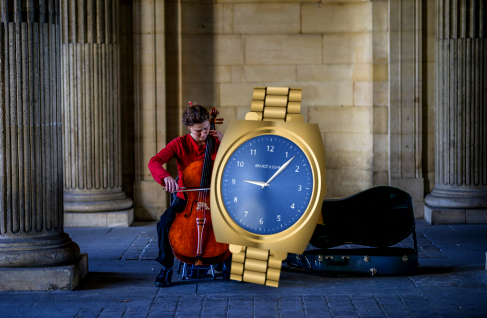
h=9 m=7
